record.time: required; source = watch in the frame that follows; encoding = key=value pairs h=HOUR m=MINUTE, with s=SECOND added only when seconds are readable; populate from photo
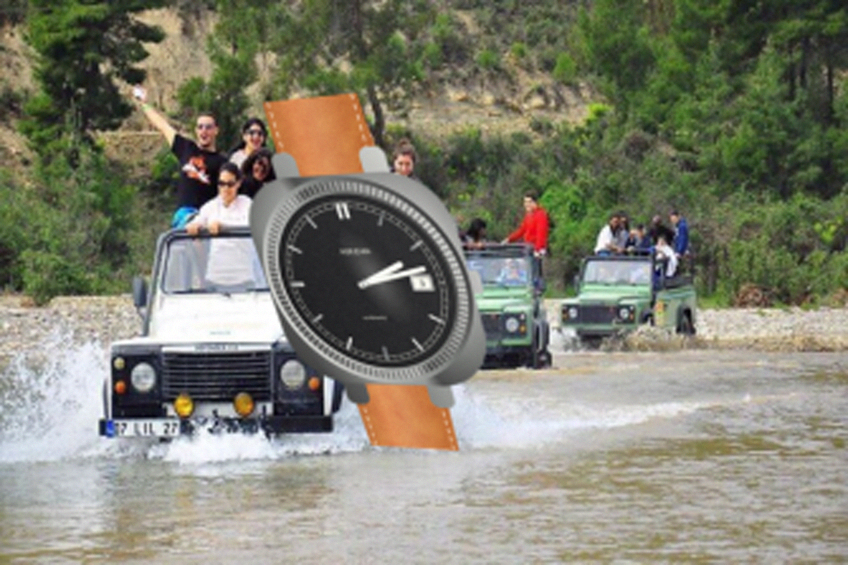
h=2 m=13
